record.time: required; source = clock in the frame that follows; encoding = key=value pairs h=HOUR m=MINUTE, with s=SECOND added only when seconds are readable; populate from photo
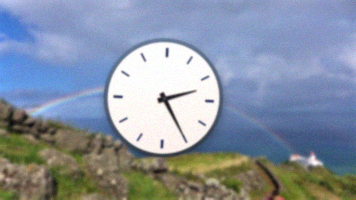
h=2 m=25
